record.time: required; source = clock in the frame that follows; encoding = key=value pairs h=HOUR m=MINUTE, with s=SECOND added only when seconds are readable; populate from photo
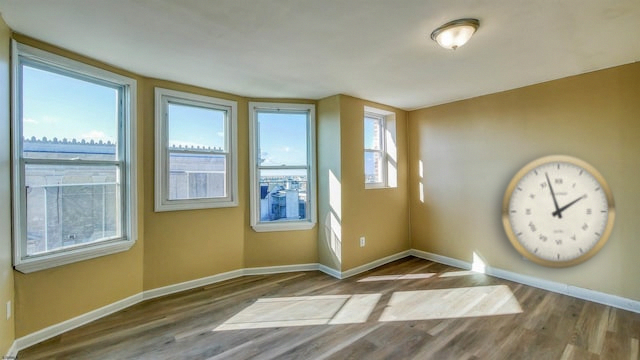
h=1 m=57
